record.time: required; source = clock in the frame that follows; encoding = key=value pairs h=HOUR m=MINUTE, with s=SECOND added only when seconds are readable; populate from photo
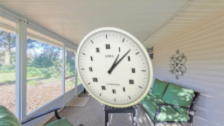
h=1 m=8
